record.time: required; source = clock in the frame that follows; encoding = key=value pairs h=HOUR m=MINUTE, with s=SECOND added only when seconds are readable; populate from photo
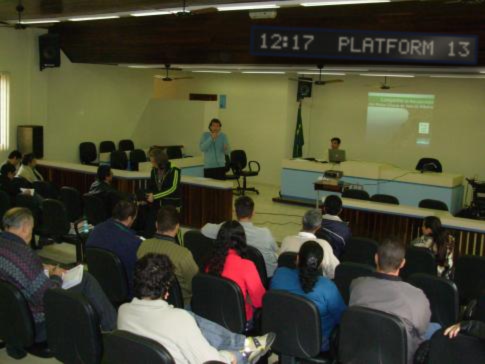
h=12 m=17
